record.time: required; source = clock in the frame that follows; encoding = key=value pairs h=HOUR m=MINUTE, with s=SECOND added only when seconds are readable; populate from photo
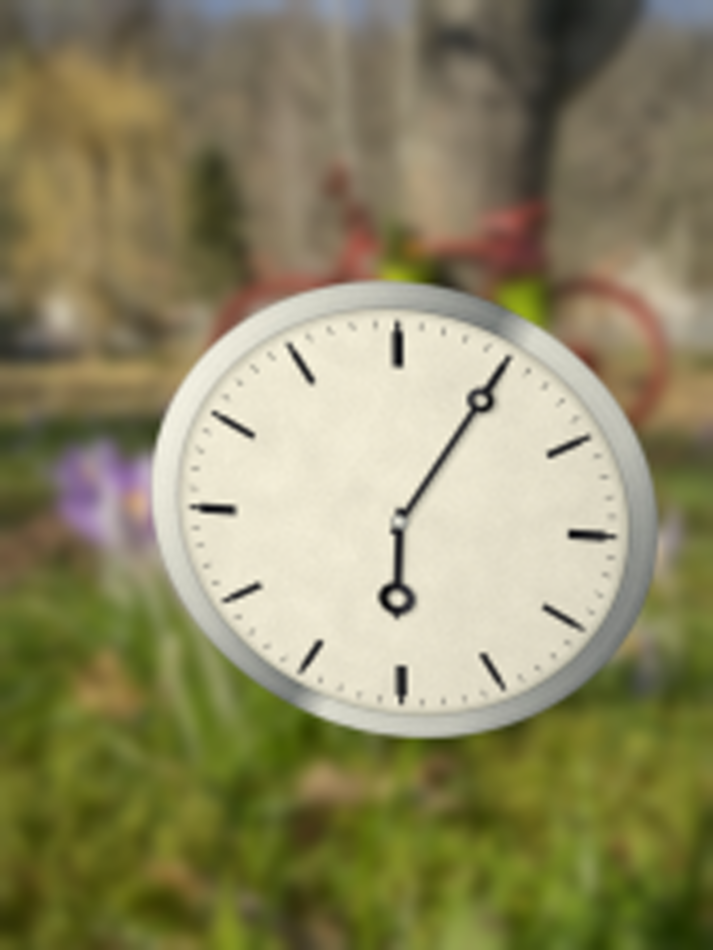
h=6 m=5
